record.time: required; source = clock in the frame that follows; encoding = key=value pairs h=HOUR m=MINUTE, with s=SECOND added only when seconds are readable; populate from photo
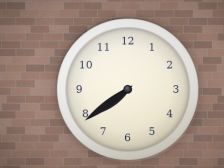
h=7 m=39
